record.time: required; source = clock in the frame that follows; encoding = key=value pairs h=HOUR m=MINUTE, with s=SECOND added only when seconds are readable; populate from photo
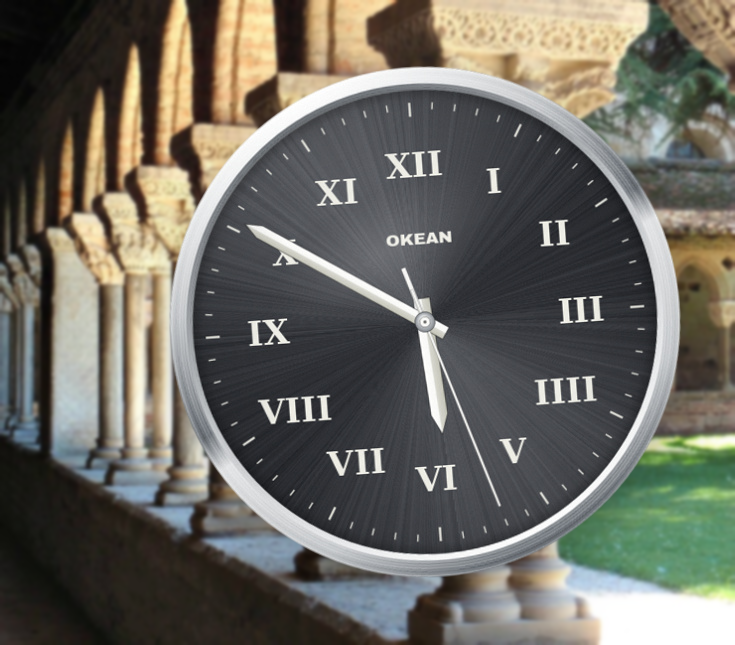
h=5 m=50 s=27
